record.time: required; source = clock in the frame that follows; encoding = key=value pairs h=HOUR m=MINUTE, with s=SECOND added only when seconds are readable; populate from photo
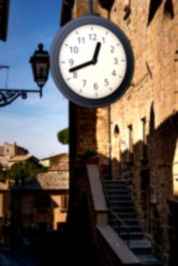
h=12 m=42
